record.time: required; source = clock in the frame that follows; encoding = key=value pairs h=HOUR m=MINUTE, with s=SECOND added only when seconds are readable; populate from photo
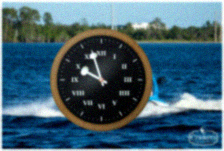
h=9 m=57
